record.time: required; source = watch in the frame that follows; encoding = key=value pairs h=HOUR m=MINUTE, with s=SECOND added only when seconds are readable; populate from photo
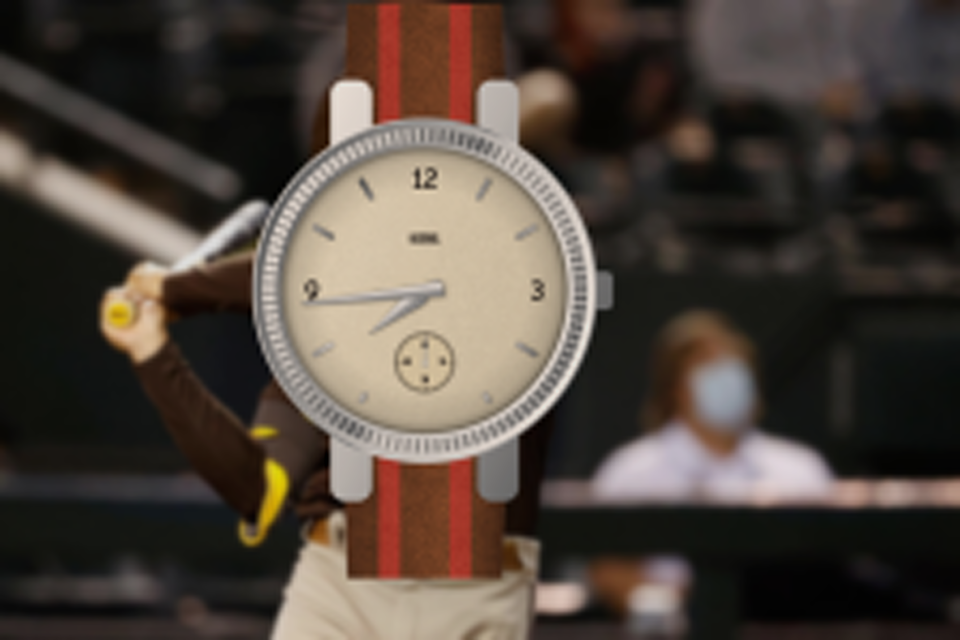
h=7 m=44
